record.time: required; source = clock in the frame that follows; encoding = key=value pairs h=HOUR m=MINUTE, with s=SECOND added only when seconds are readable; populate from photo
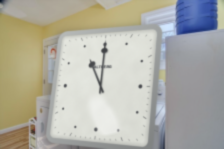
h=11 m=0
